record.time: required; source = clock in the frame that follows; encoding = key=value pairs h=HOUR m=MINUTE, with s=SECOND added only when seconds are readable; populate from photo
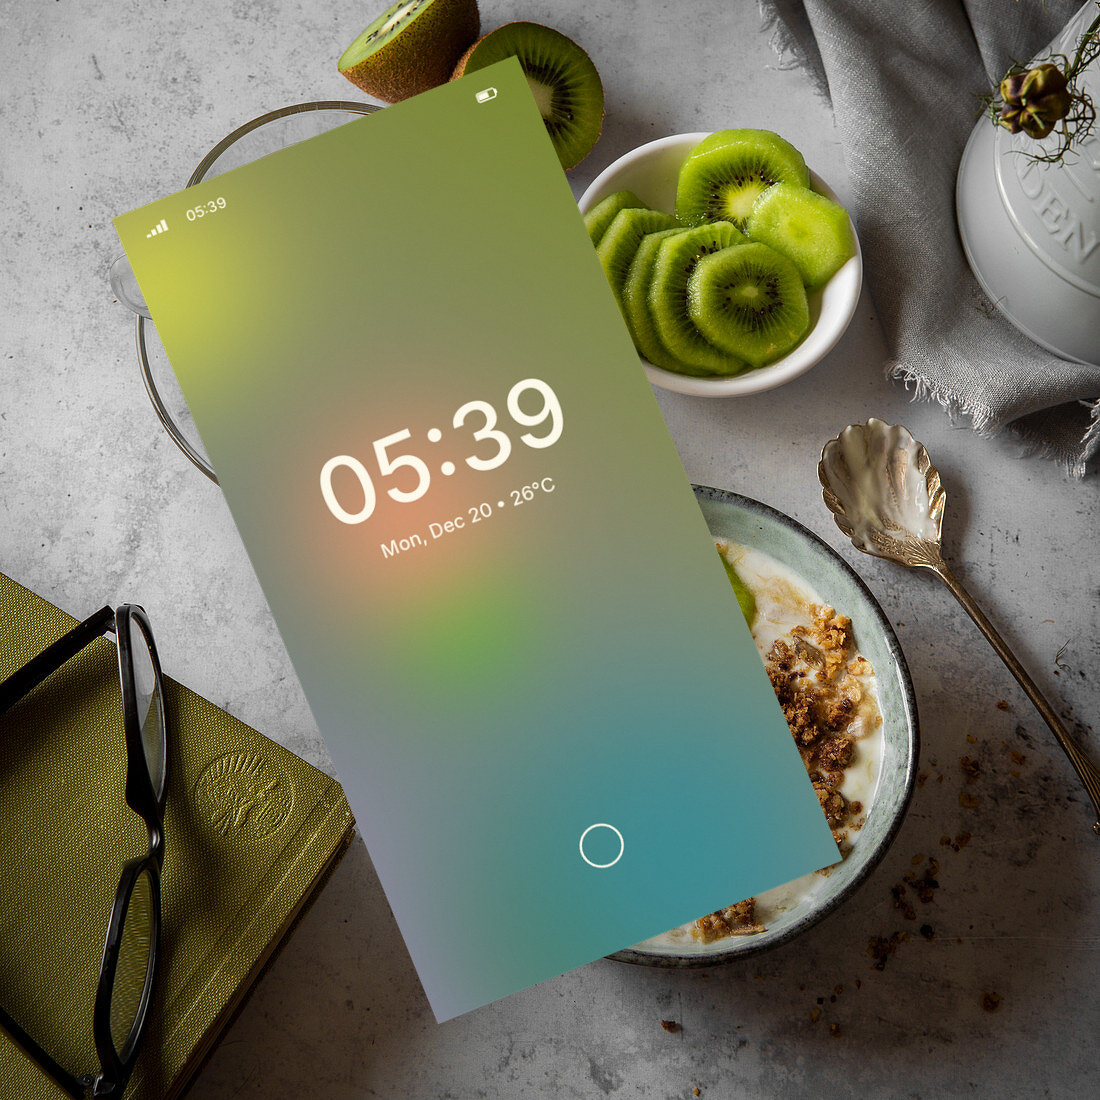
h=5 m=39
